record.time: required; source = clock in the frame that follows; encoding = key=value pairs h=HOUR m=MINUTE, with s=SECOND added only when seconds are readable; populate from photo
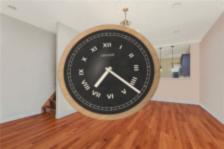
h=7 m=22
